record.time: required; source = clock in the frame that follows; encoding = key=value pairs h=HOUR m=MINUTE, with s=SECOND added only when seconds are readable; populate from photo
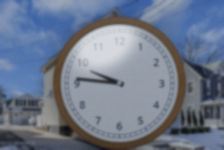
h=9 m=46
